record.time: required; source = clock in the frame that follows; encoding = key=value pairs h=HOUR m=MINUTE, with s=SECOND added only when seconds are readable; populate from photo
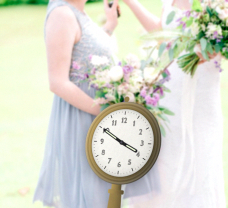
h=3 m=50
